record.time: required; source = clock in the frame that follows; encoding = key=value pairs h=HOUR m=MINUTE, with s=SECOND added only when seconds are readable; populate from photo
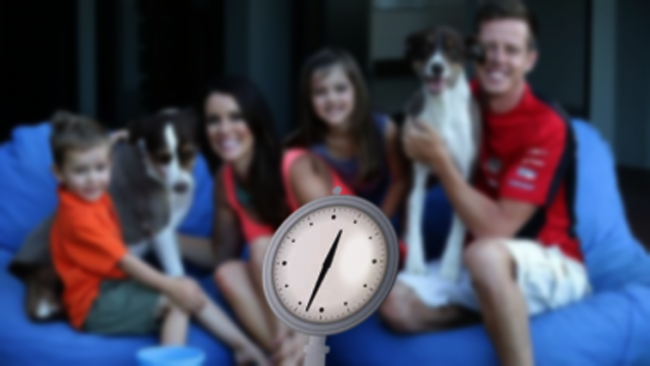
h=12 m=33
